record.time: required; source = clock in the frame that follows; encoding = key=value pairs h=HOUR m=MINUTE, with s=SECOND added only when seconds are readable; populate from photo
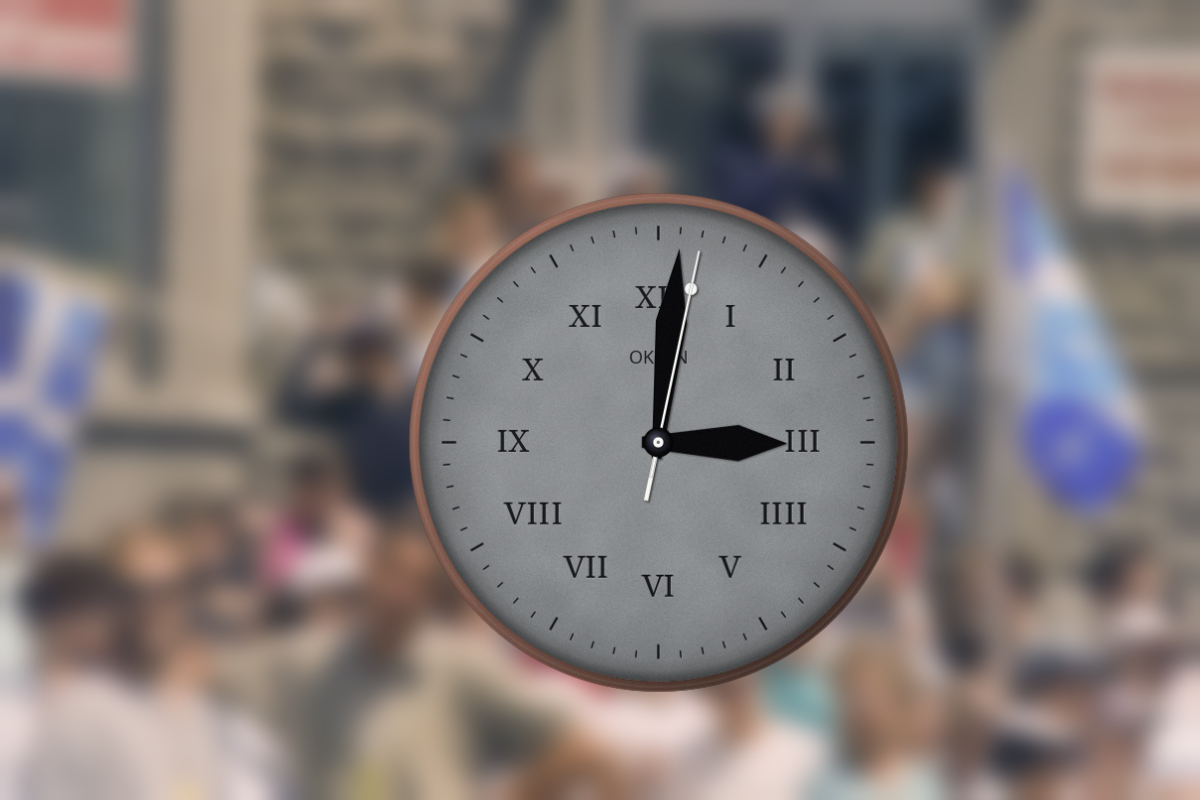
h=3 m=1 s=2
